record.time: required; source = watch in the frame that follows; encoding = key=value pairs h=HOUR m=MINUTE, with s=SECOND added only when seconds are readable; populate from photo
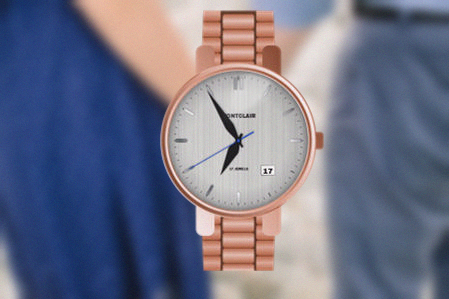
h=6 m=54 s=40
